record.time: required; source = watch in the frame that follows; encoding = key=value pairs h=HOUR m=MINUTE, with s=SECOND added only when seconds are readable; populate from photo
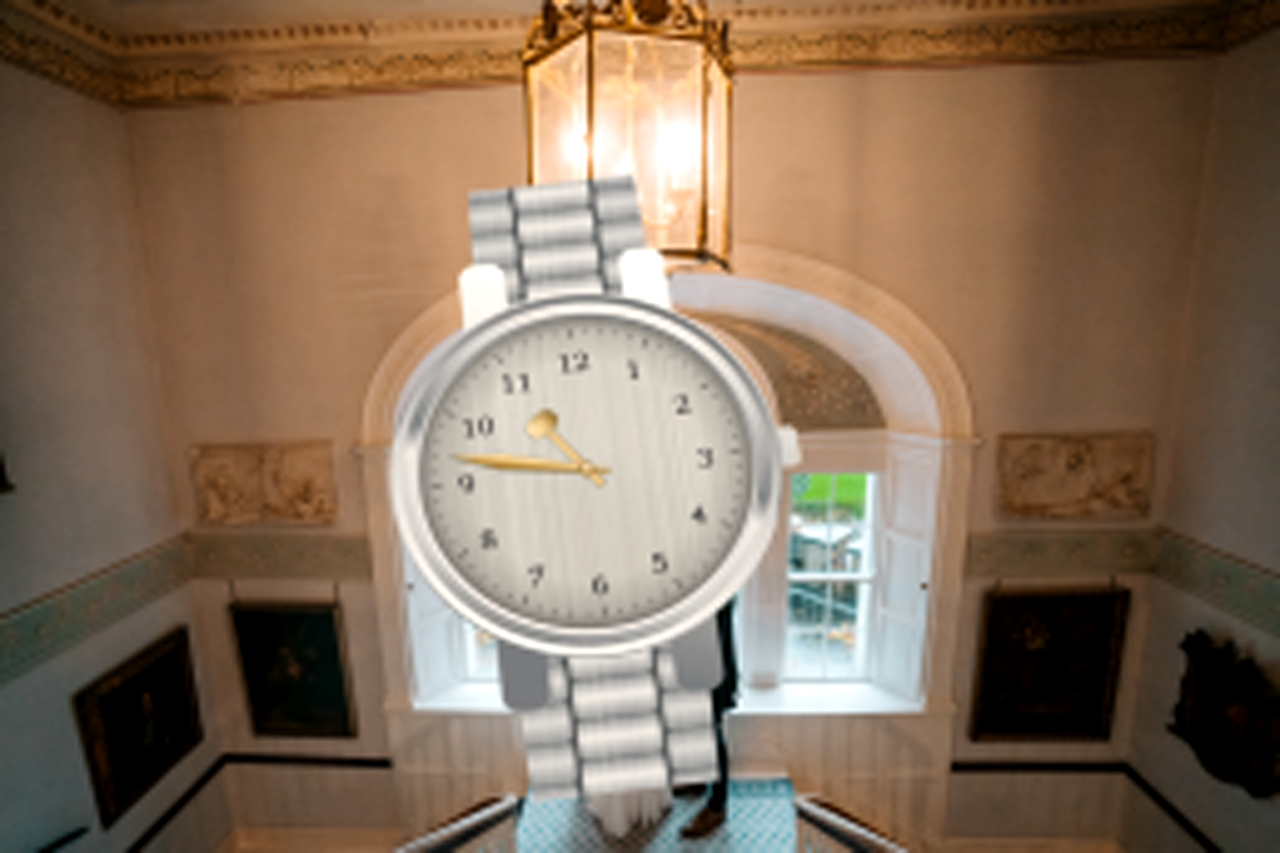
h=10 m=47
